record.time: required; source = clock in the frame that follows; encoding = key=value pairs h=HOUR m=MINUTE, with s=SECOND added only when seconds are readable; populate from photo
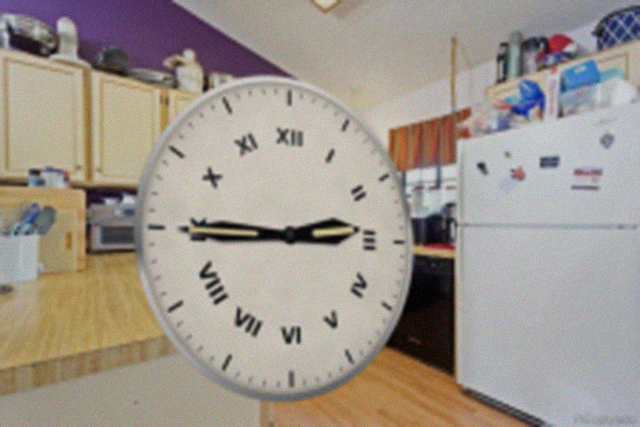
h=2 m=45
